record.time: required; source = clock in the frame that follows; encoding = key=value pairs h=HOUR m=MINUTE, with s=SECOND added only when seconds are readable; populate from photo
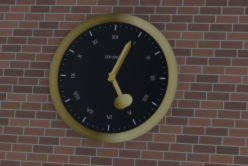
h=5 m=4
